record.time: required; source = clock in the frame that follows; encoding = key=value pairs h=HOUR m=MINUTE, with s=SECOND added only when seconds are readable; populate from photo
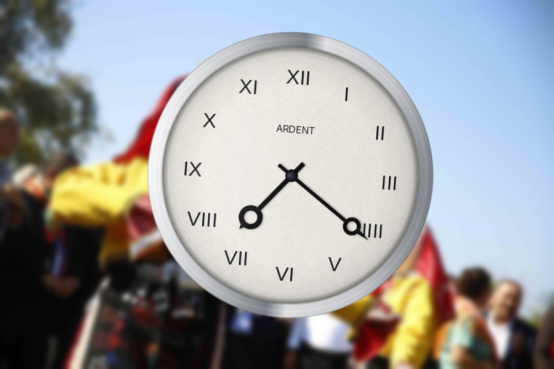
h=7 m=21
